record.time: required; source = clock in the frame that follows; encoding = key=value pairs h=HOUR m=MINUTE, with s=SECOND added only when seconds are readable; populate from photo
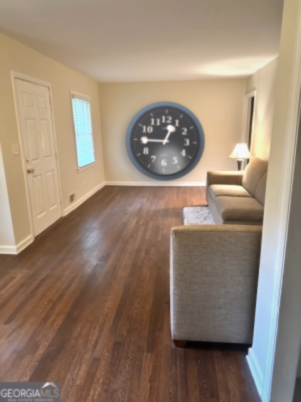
h=12 m=45
